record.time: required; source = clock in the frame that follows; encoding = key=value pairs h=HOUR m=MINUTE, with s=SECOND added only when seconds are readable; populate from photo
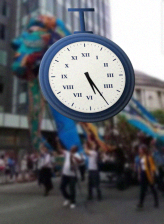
h=5 m=25
